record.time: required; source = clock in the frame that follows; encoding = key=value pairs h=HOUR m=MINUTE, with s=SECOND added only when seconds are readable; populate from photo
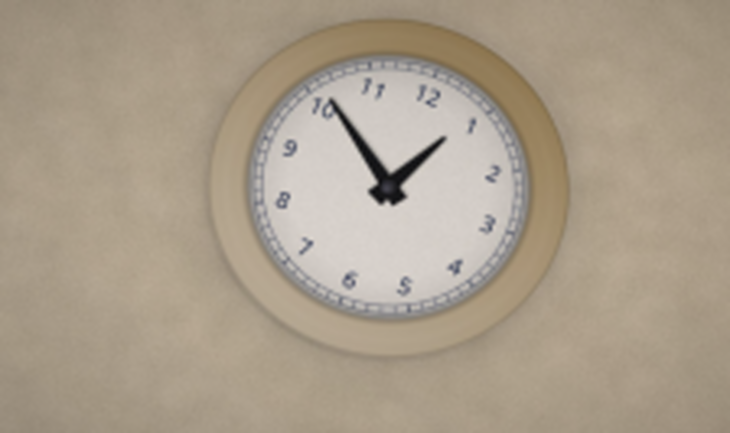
h=12 m=51
